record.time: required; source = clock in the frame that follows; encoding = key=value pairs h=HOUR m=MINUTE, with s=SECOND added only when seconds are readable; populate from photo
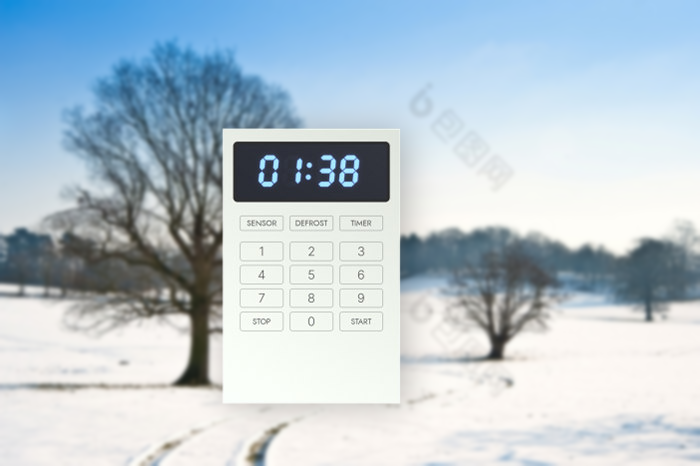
h=1 m=38
